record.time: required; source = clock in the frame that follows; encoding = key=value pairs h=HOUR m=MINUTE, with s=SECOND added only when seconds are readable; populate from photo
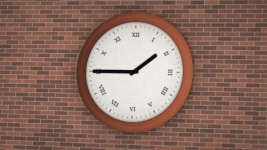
h=1 m=45
